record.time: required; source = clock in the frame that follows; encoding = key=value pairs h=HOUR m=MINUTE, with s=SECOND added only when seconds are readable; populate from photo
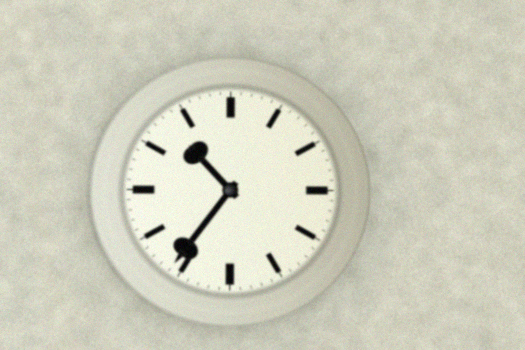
h=10 m=36
